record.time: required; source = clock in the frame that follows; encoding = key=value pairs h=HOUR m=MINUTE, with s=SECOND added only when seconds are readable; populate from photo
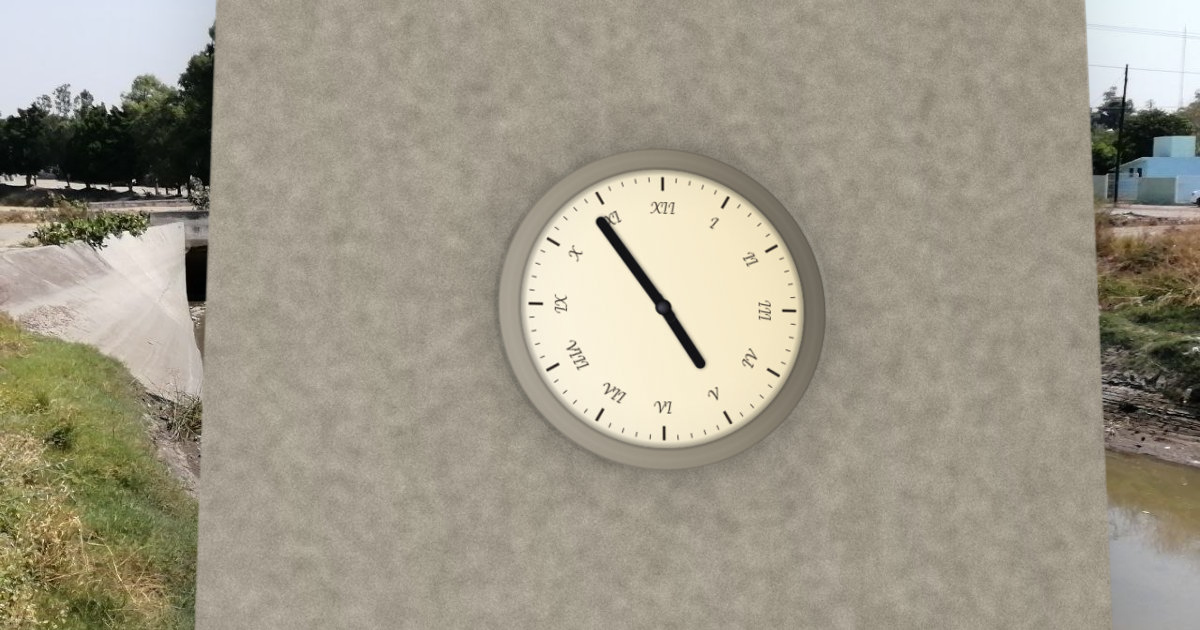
h=4 m=54
